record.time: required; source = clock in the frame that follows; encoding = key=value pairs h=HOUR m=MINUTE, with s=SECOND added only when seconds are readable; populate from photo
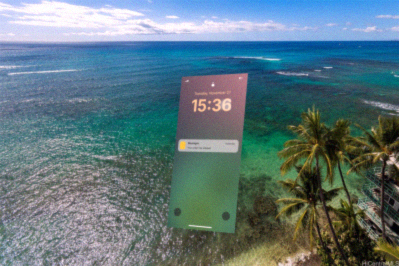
h=15 m=36
